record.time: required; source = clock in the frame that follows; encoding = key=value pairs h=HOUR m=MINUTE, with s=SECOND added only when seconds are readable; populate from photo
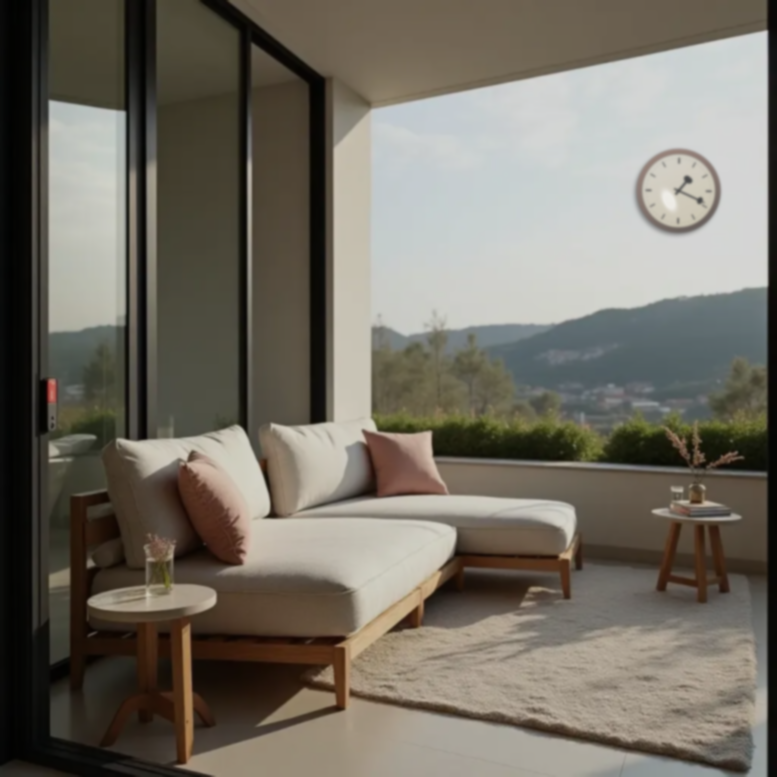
h=1 m=19
